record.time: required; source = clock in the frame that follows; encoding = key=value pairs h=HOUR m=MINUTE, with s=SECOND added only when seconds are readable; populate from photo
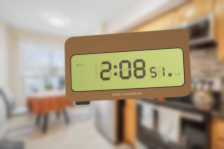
h=2 m=8 s=51
